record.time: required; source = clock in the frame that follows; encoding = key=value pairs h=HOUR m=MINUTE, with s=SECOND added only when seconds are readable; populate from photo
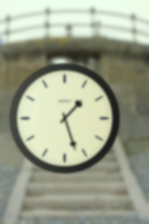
h=1 m=27
